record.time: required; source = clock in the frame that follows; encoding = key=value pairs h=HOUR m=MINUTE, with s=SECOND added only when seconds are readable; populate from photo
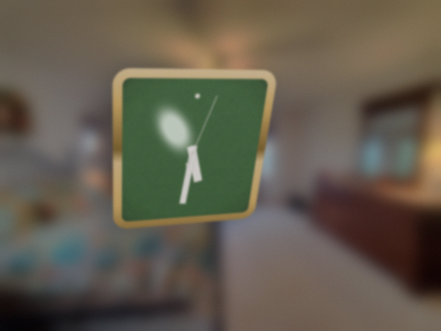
h=5 m=31 s=3
